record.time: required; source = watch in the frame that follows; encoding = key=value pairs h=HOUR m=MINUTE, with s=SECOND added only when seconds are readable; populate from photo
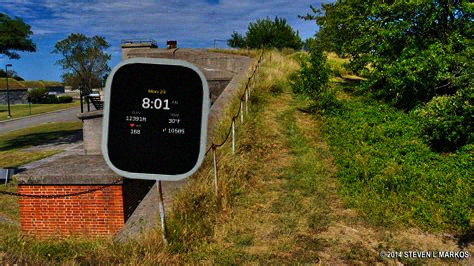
h=8 m=1
